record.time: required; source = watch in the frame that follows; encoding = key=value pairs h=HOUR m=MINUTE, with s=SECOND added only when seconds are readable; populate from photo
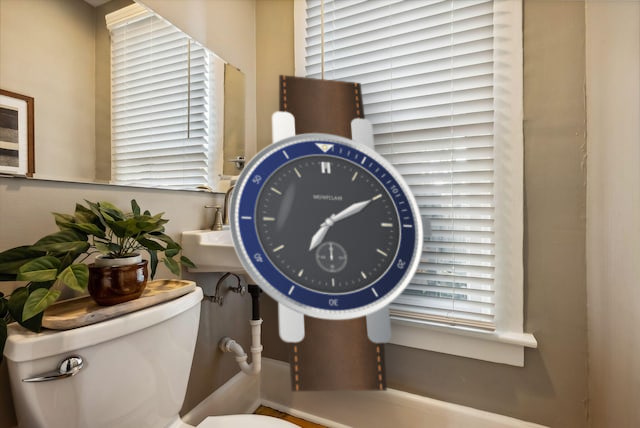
h=7 m=10
